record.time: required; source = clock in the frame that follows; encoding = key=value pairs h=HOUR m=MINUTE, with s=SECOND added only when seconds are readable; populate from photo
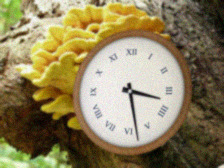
h=3 m=28
